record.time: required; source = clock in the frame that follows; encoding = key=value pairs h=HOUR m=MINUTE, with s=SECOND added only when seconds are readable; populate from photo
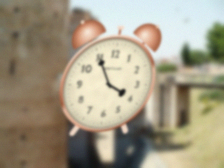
h=3 m=55
